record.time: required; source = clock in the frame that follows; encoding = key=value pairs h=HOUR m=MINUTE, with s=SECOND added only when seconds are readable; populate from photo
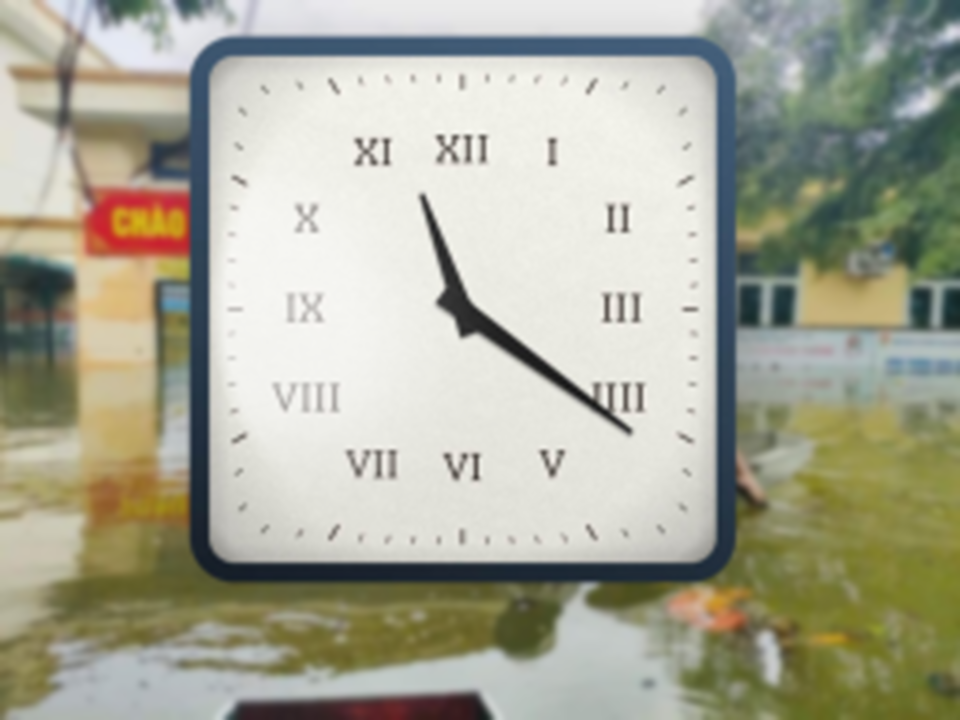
h=11 m=21
